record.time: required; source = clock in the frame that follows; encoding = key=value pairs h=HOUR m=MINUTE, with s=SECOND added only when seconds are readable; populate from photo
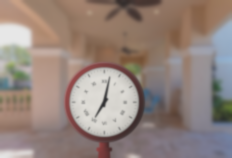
h=7 m=2
